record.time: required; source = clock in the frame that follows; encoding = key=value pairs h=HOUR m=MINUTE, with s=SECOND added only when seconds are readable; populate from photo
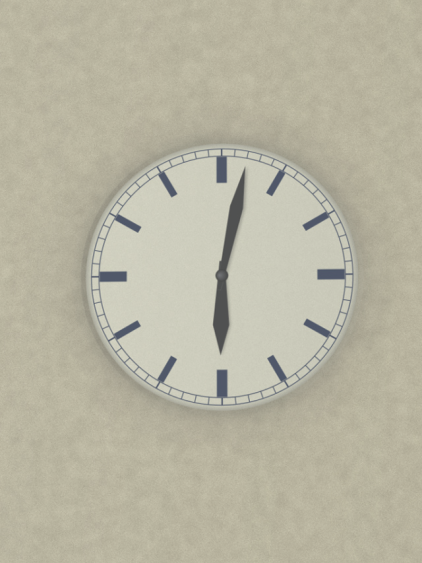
h=6 m=2
